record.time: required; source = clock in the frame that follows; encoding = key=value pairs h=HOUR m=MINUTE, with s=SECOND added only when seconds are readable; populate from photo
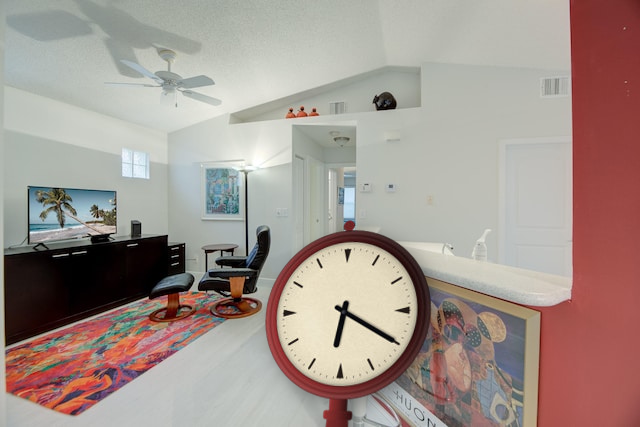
h=6 m=20
